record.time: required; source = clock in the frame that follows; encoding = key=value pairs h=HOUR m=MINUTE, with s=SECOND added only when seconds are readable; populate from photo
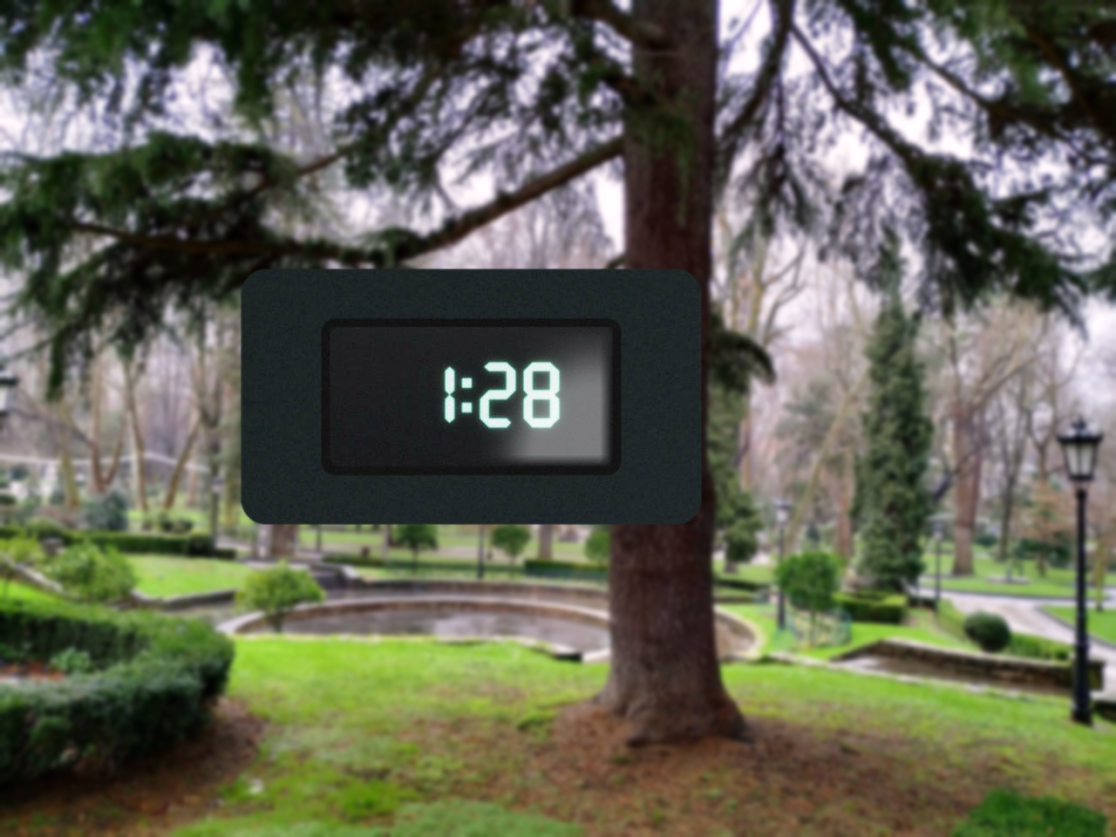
h=1 m=28
